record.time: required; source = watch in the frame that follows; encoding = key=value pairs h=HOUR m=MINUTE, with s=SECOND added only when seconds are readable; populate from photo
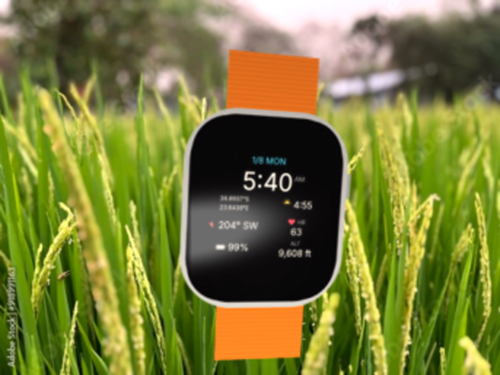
h=5 m=40
